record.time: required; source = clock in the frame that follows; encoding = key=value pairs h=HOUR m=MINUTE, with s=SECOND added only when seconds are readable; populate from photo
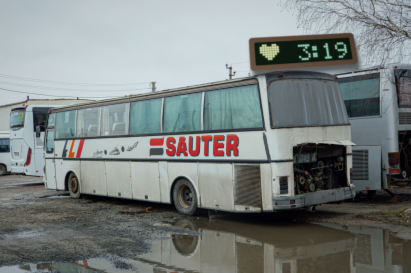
h=3 m=19
